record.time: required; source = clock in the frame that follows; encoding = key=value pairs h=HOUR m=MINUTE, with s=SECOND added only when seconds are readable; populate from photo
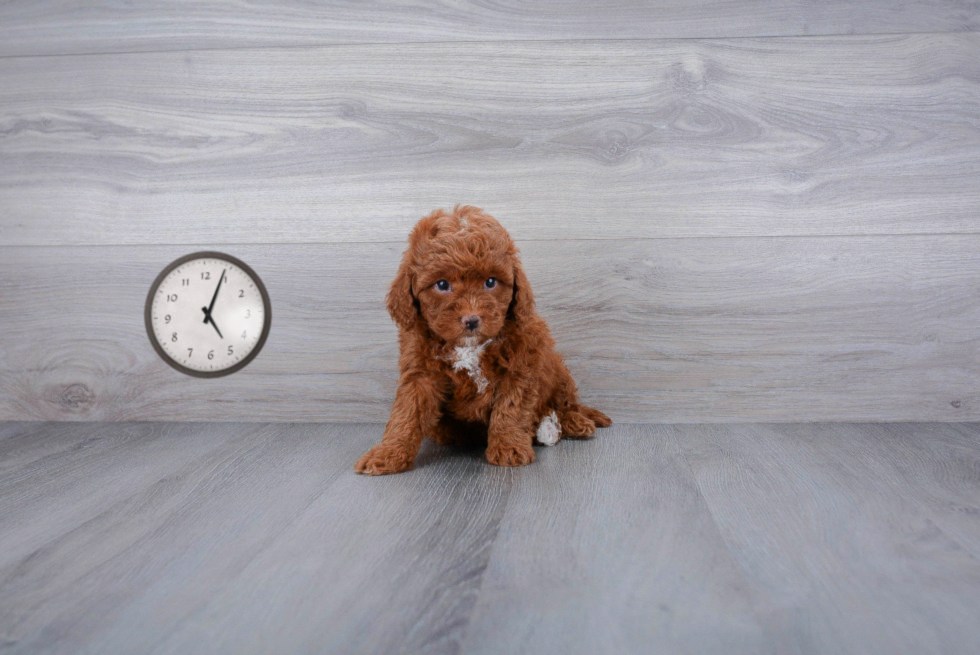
h=5 m=4
